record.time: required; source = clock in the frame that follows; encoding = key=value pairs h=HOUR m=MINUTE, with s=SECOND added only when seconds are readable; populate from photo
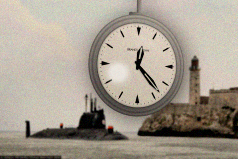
h=12 m=23
